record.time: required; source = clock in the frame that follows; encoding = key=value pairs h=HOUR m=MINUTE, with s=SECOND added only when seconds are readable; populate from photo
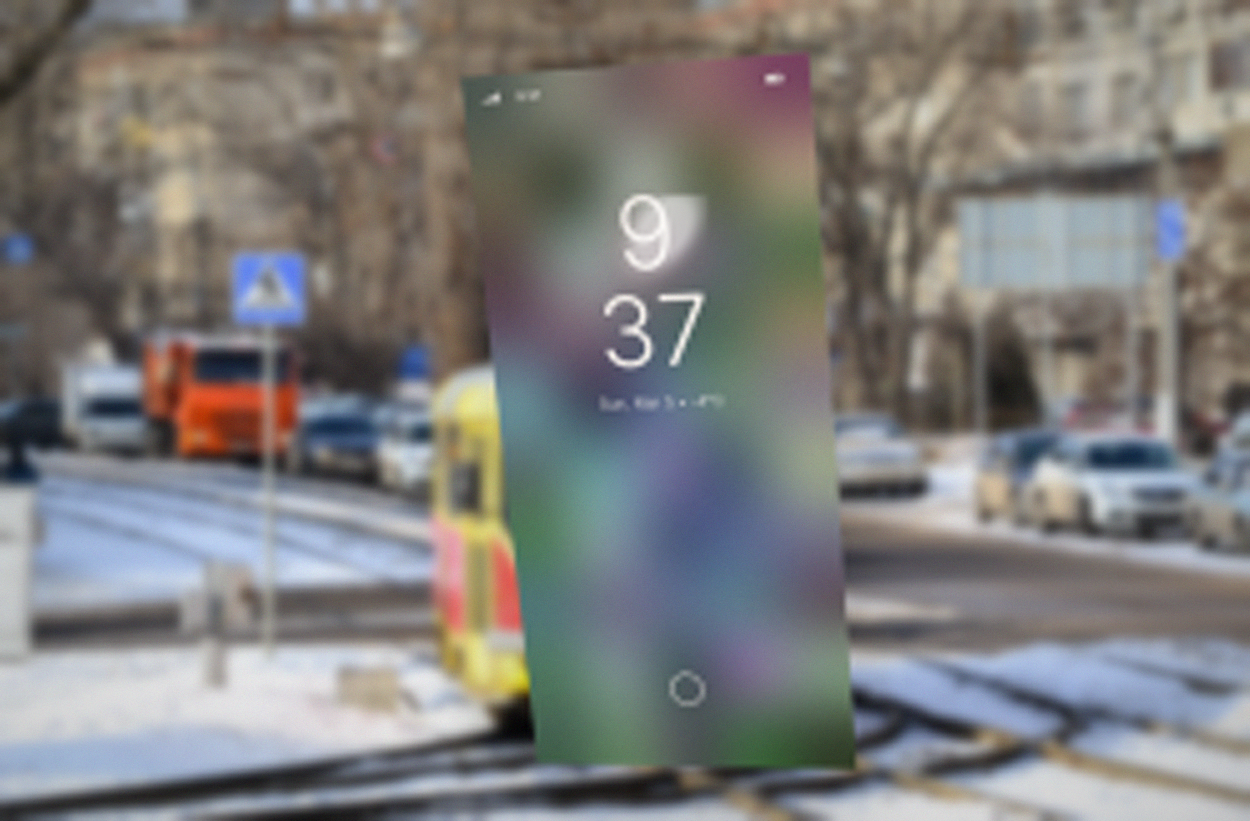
h=9 m=37
